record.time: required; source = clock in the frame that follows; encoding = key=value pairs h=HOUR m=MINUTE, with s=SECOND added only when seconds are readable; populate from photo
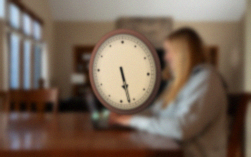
h=5 m=27
